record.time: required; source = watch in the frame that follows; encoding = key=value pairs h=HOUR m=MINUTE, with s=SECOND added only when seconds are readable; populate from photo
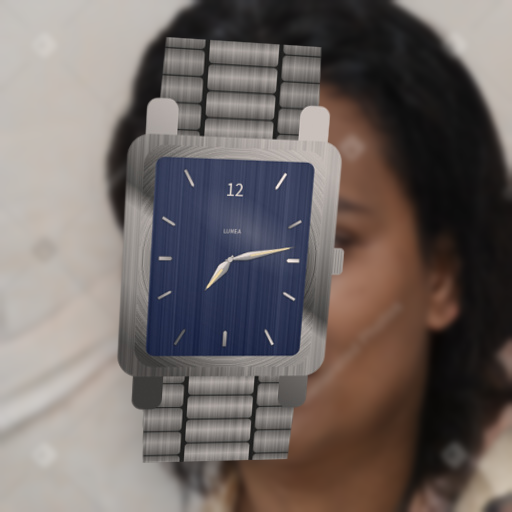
h=7 m=13
